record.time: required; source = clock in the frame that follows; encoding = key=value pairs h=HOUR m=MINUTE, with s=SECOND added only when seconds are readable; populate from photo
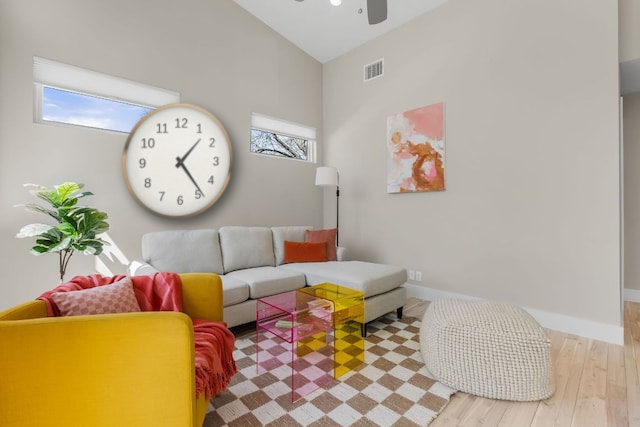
h=1 m=24
